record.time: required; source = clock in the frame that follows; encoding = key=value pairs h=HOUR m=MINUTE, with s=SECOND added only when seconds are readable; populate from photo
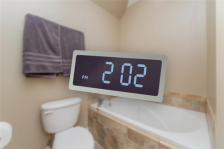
h=2 m=2
